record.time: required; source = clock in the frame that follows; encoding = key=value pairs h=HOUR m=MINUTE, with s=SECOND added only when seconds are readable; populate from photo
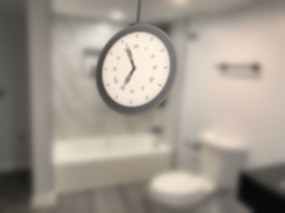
h=6 m=56
